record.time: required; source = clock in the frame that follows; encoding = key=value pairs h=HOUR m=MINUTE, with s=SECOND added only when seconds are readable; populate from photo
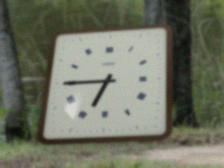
h=6 m=45
